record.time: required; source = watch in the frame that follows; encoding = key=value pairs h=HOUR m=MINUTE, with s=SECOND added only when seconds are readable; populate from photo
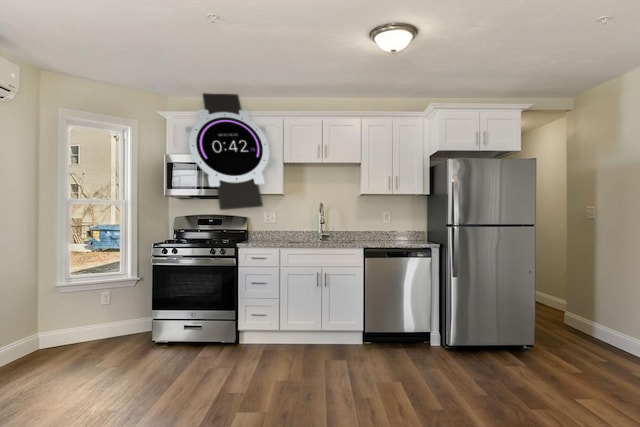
h=0 m=42
